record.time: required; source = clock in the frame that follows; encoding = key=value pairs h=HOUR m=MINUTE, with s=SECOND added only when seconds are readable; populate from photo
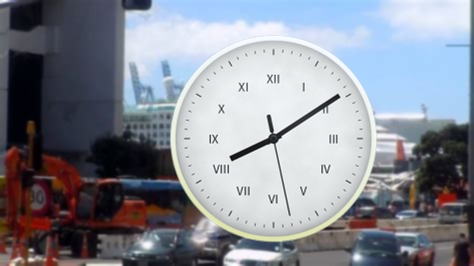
h=8 m=9 s=28
